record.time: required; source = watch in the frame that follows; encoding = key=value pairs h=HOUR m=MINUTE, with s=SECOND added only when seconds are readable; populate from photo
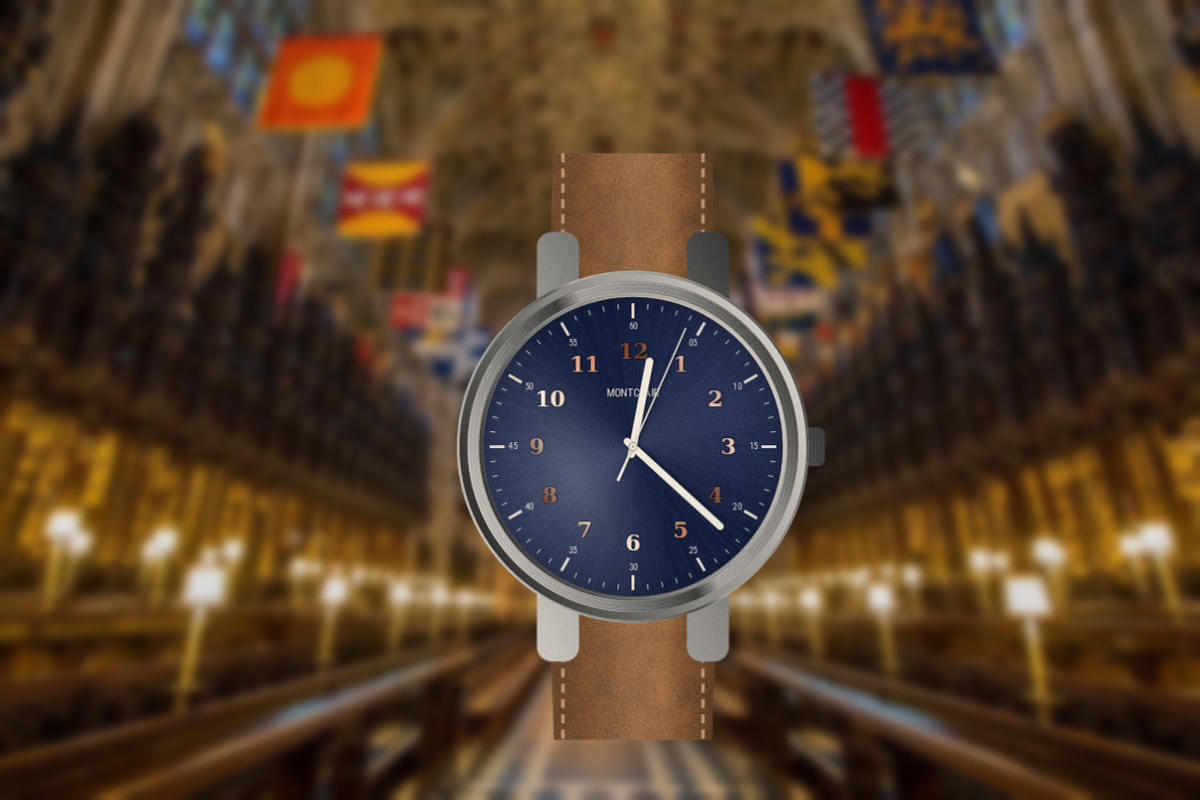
h=12 m=22 s=4
